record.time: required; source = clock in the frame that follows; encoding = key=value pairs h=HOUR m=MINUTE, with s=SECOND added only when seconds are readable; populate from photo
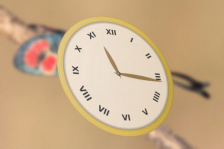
h=11 m=16
